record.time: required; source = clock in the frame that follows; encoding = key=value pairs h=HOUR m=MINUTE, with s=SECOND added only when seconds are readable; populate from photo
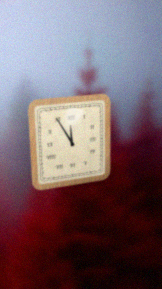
h=11 m=55
